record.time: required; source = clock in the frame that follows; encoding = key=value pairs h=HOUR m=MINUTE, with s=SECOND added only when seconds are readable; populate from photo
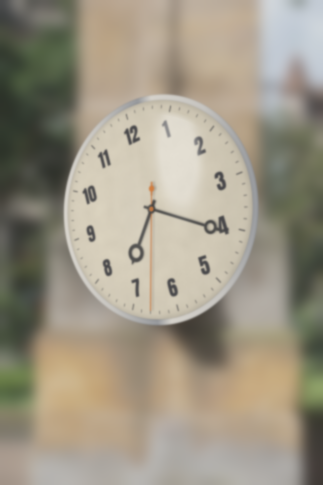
h=7 m=20 s=33
